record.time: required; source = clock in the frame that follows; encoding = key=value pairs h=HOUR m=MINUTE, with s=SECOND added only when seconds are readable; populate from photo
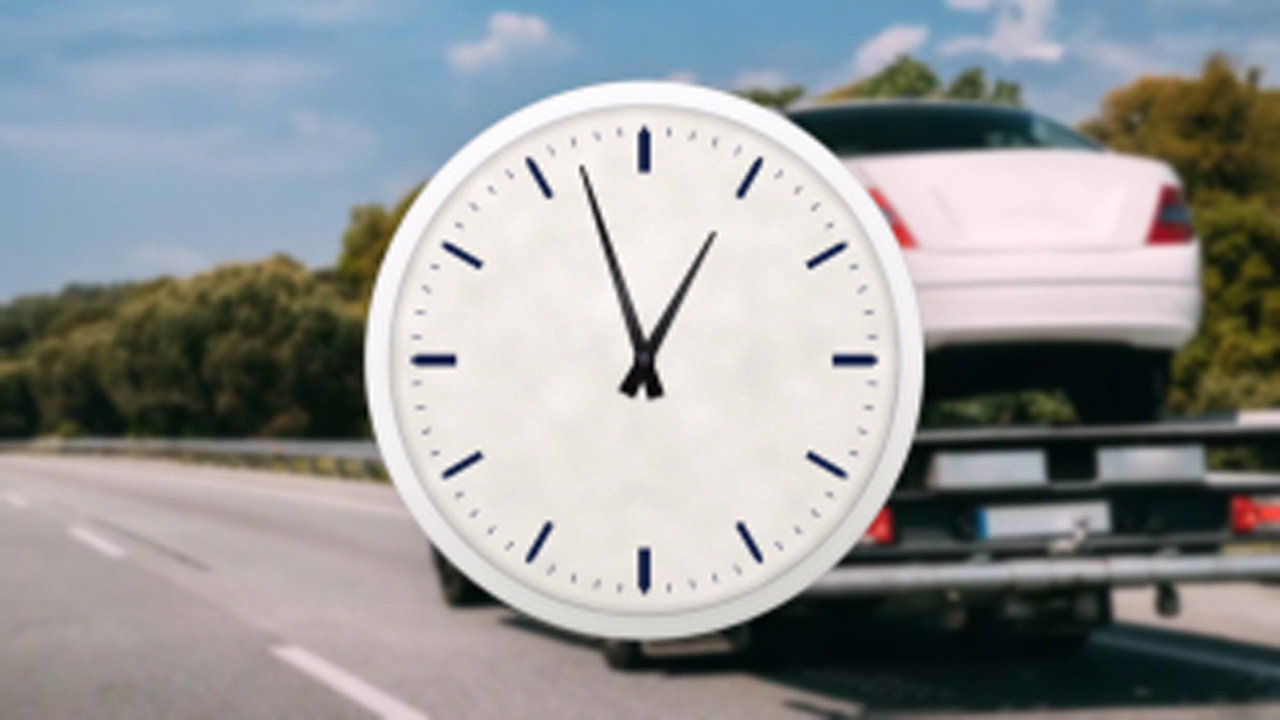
h=12 m=57
